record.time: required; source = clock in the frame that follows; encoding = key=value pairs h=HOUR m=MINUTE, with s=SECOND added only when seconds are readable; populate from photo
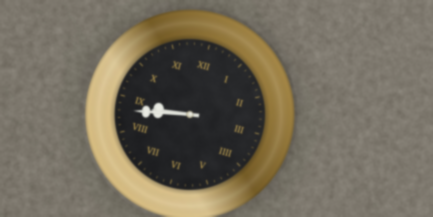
h=8 m=43
